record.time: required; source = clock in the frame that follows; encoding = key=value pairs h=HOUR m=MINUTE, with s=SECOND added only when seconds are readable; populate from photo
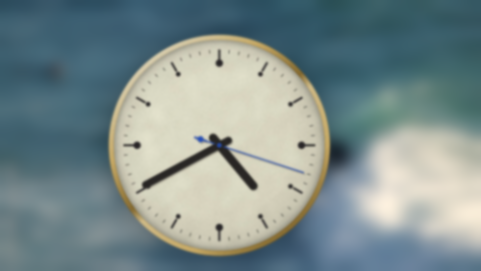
h=4 m=40 s=18
